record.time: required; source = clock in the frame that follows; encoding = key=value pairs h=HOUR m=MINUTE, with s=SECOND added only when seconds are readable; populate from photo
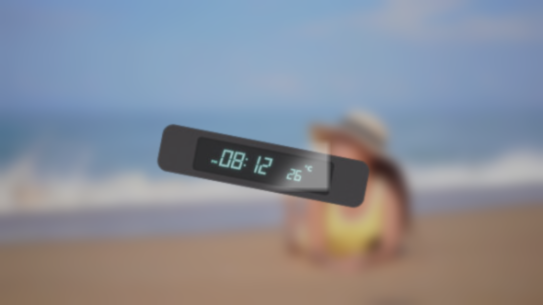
h=8 m=12
